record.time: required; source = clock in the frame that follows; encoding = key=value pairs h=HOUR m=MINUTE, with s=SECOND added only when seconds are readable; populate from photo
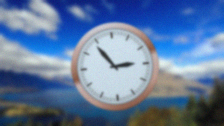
h=2 m=54
